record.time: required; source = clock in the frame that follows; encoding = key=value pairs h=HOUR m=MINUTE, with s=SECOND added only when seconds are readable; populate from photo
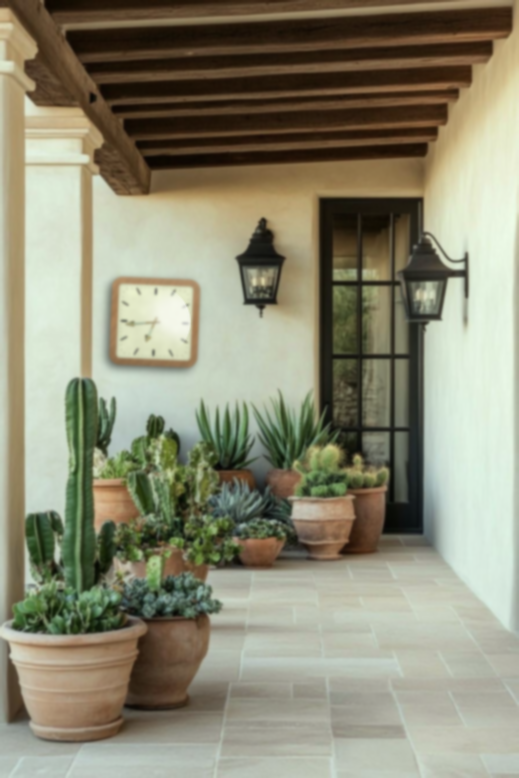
h=6 m=44
